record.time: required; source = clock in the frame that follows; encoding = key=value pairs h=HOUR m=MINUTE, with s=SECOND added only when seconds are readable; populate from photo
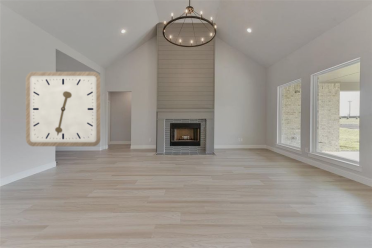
h=12 m=32
